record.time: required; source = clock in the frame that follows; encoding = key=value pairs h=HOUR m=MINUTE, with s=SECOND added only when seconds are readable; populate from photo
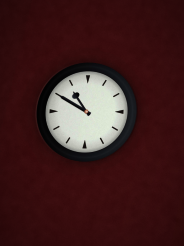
h=10 m=50
